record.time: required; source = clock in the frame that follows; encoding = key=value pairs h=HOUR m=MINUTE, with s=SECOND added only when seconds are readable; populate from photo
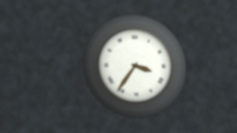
h=3 m=36
